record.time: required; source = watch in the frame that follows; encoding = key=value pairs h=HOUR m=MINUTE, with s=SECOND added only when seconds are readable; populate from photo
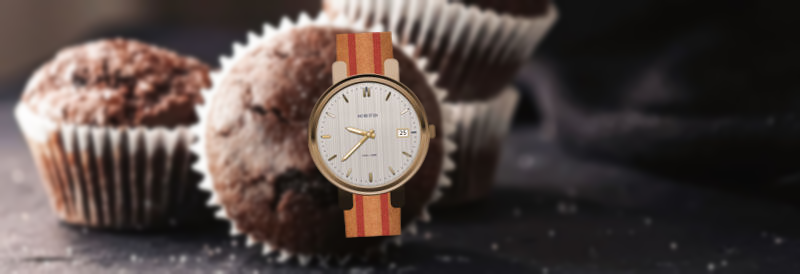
h=9 m=38
